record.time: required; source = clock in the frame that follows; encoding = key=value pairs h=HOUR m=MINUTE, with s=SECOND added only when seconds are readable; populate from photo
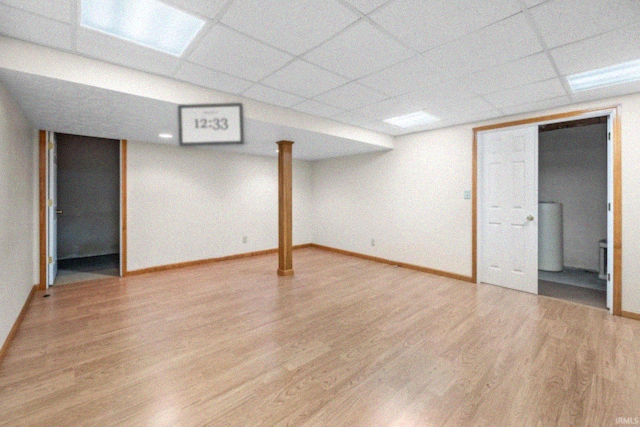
h=12 m=33
